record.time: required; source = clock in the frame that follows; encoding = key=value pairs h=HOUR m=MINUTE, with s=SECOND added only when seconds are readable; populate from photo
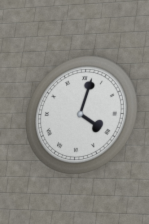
h=4 m=2
